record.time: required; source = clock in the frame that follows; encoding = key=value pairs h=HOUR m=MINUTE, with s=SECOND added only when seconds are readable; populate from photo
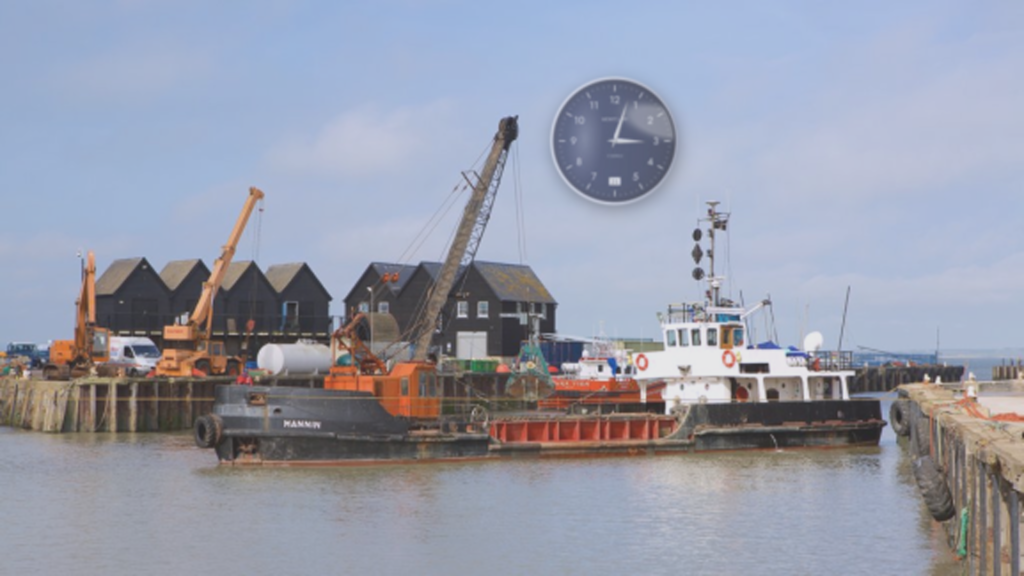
h=3 m=3
